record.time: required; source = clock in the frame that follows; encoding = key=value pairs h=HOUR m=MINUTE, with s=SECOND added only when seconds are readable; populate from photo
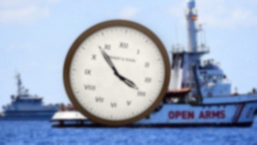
h=3 m=53
